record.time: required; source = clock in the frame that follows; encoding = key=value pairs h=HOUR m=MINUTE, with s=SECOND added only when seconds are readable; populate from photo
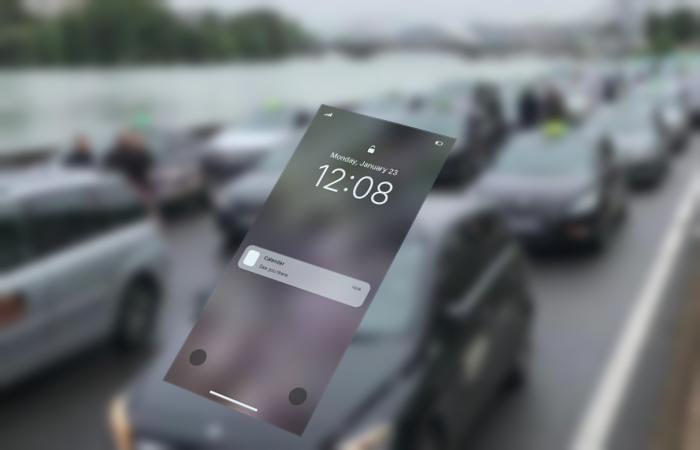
h=12 m=8
